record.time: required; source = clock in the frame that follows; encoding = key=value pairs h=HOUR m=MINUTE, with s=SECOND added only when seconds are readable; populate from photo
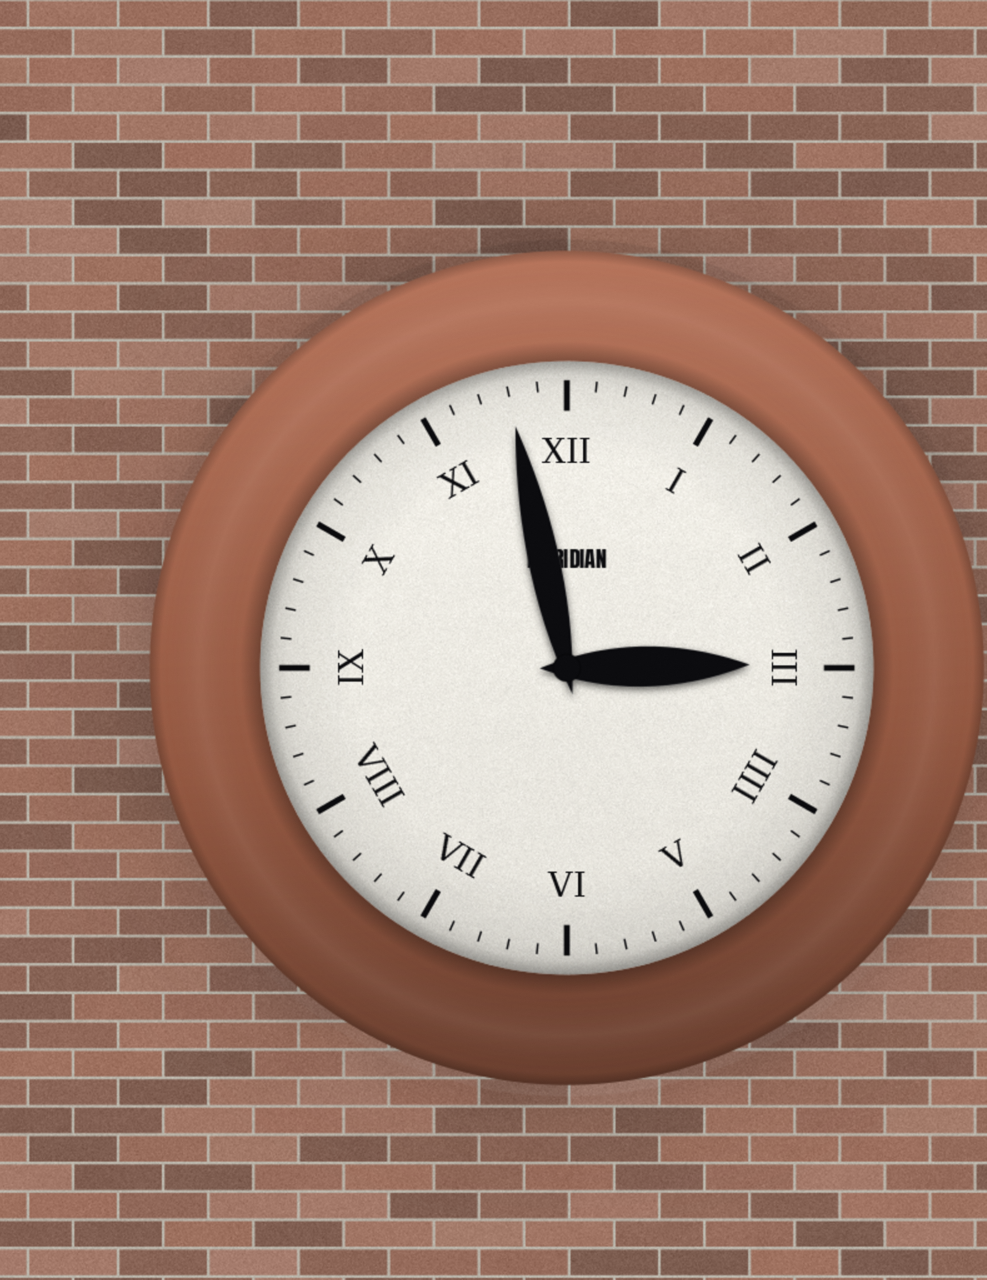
h=2 m=58
